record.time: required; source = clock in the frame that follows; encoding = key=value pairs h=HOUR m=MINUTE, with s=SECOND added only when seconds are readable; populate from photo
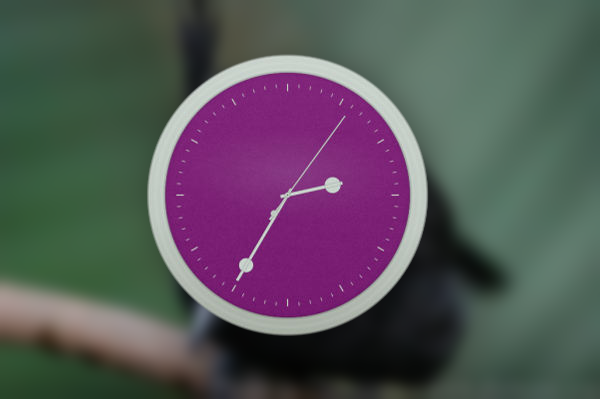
h=2 m=35 s=6
